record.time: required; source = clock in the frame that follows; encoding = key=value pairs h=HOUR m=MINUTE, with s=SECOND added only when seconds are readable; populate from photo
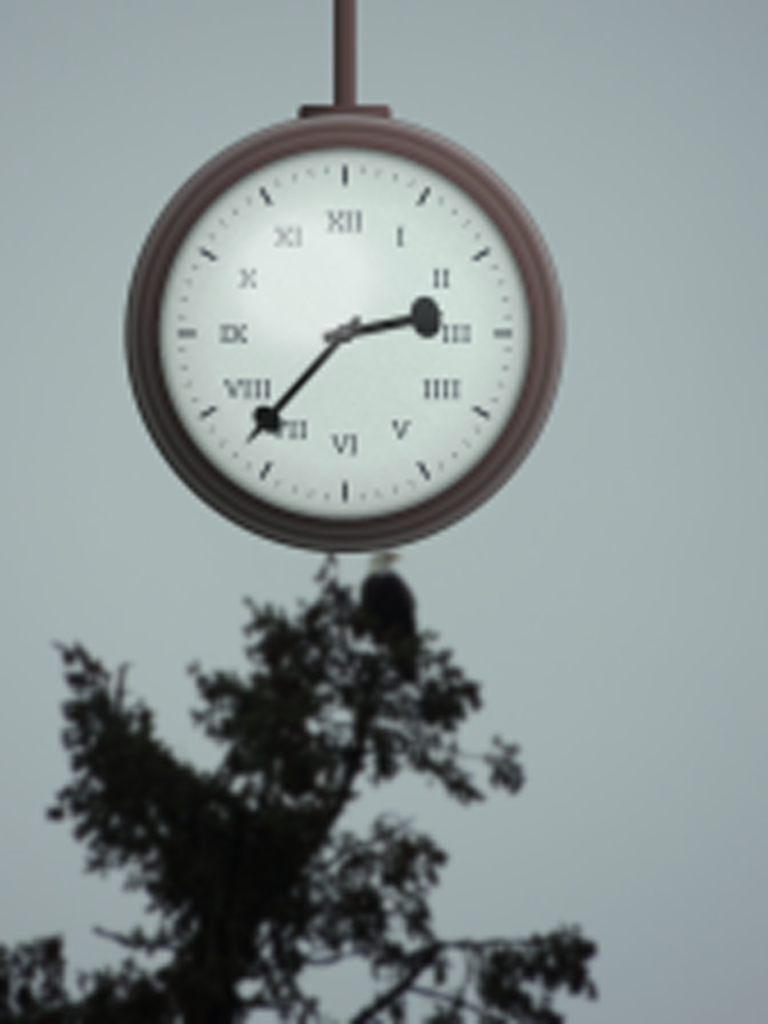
h=2 m=37
